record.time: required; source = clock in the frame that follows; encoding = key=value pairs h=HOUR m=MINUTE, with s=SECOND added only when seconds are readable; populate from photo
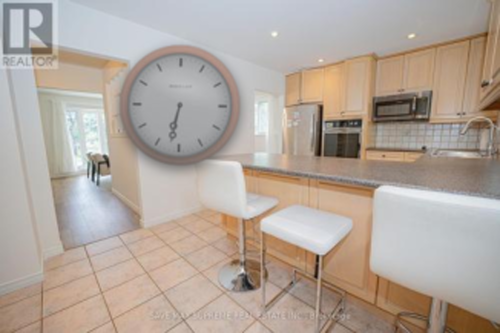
h=6 m=32
